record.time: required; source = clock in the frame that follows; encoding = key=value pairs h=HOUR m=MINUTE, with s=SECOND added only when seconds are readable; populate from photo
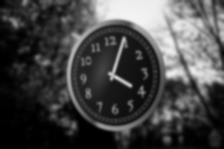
h=4 m=4
